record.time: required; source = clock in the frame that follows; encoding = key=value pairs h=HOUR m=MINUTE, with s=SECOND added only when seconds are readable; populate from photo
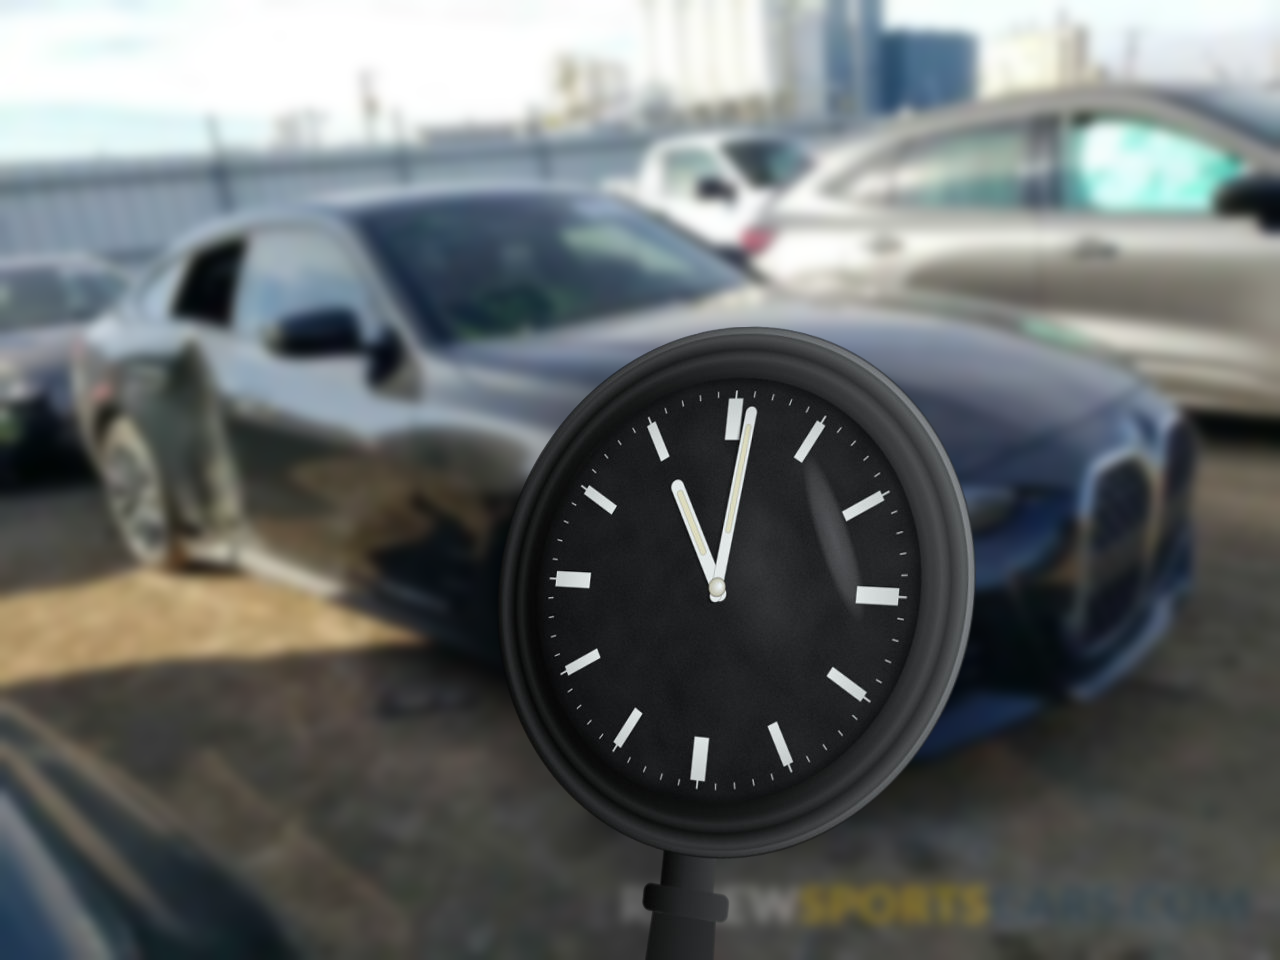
h=11 m=1
